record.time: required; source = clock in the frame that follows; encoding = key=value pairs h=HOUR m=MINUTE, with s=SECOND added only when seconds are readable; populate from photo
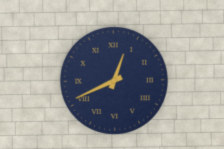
h=12 m=41
